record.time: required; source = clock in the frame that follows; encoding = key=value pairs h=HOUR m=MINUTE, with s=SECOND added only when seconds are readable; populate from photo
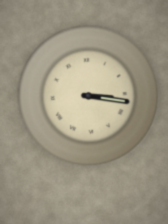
h=3 m=17
